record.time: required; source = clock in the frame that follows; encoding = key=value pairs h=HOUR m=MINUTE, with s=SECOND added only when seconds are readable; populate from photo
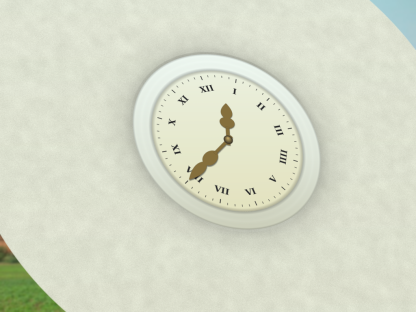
h=12 m=40
